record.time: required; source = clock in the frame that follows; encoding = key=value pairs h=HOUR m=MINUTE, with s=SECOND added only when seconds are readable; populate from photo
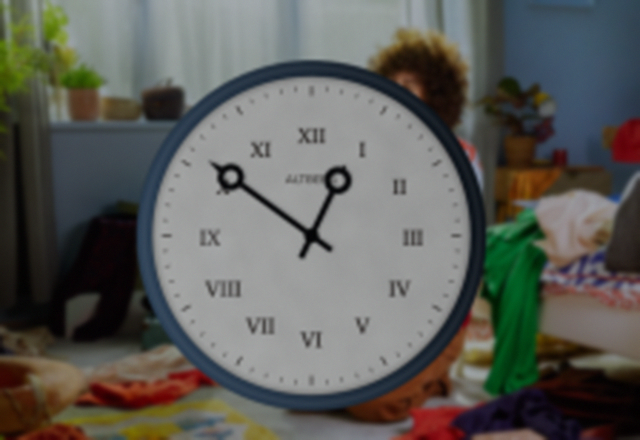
h=12 m=51
